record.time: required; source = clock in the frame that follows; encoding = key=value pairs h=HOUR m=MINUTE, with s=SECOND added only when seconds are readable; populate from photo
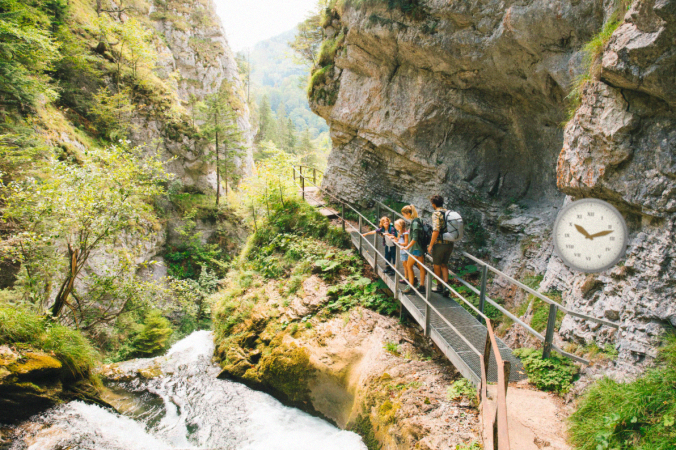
h=10 m=12
